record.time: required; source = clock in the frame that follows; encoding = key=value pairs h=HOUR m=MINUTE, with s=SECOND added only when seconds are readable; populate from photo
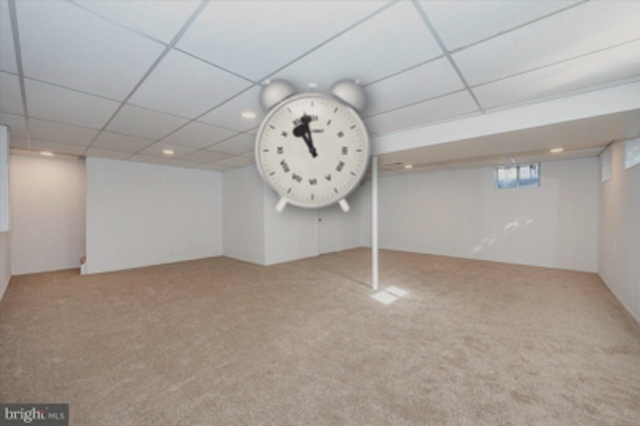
h=10 m=58
